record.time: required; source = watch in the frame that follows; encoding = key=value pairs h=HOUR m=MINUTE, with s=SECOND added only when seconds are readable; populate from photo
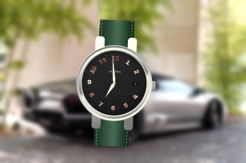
h=6 m=59
